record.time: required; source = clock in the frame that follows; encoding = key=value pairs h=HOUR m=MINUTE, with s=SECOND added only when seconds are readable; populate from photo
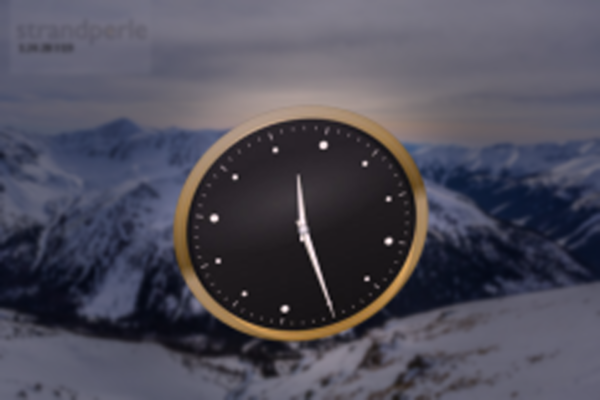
h=11 m=25
